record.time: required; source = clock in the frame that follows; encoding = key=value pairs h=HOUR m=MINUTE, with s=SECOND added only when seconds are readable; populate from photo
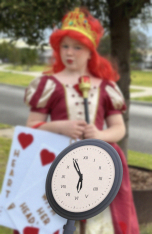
h=5 m=54
